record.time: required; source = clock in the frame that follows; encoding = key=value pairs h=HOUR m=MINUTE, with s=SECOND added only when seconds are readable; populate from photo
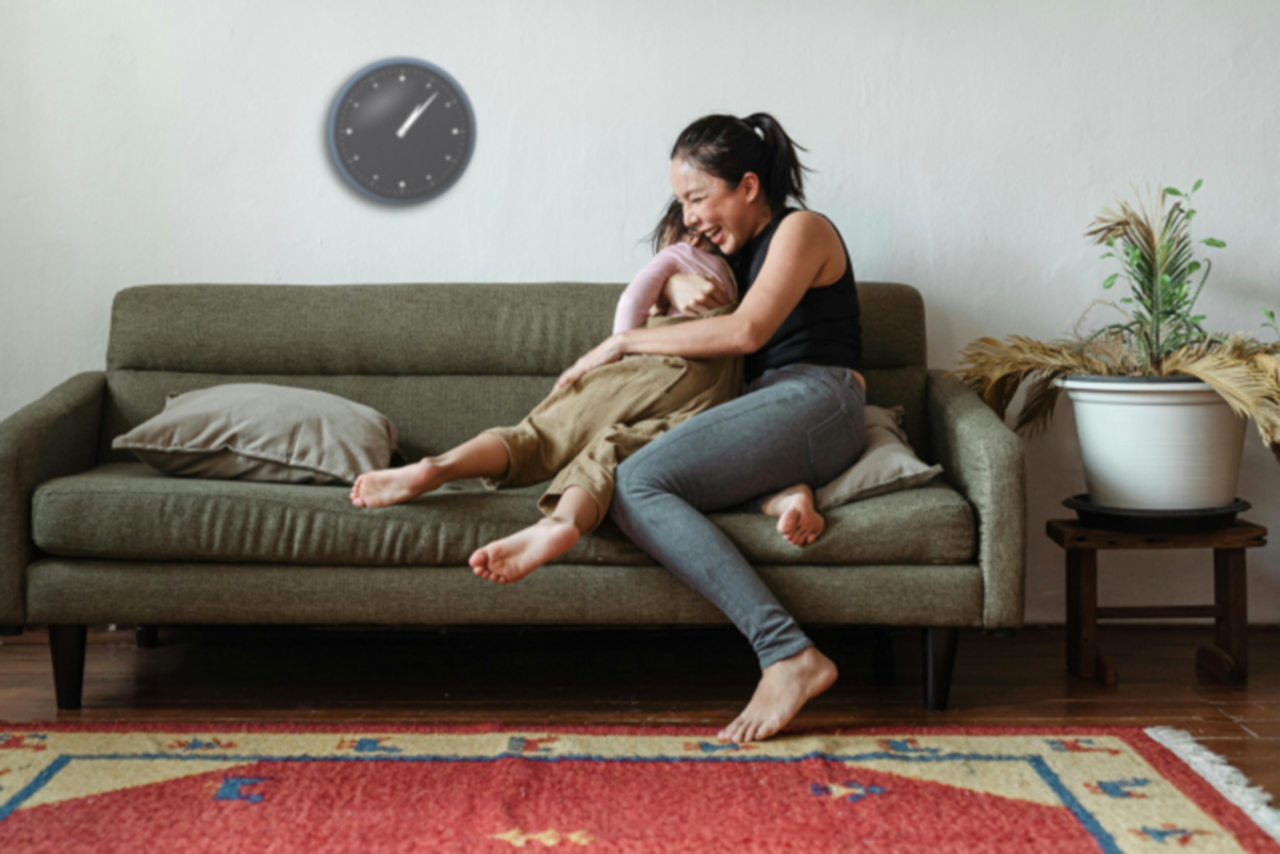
h=1 m=7
